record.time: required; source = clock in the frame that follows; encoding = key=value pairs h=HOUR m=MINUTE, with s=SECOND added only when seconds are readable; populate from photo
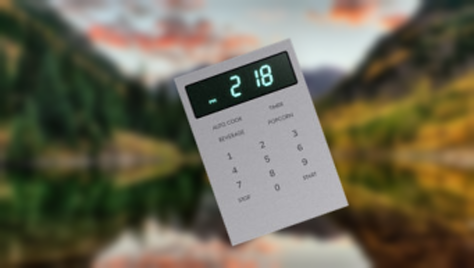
h=2 m=18
